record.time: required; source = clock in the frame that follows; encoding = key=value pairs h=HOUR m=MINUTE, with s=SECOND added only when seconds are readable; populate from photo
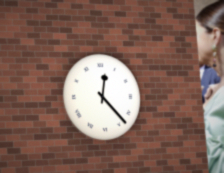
h=12 m=23
